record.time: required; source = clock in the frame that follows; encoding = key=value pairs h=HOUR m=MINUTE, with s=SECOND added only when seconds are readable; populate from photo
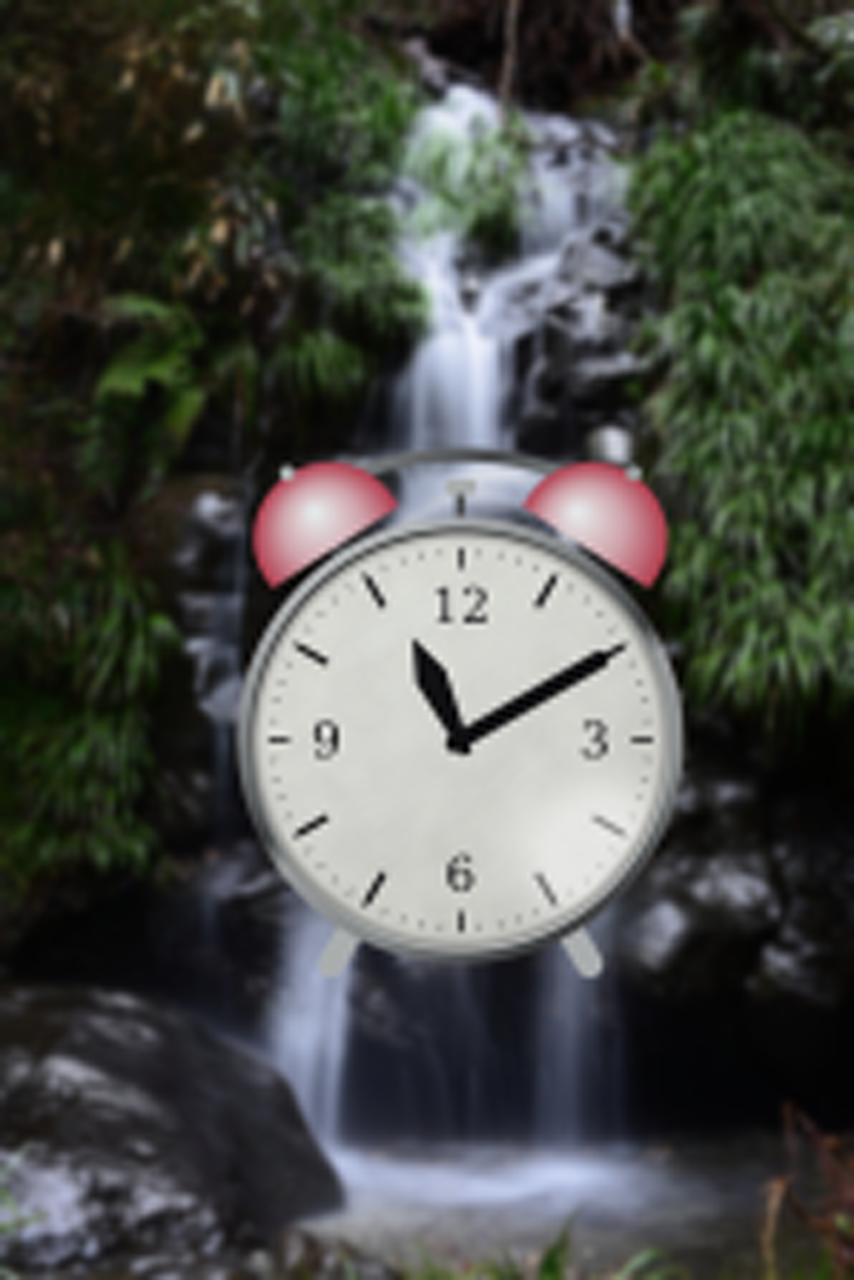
h=11 m=10
